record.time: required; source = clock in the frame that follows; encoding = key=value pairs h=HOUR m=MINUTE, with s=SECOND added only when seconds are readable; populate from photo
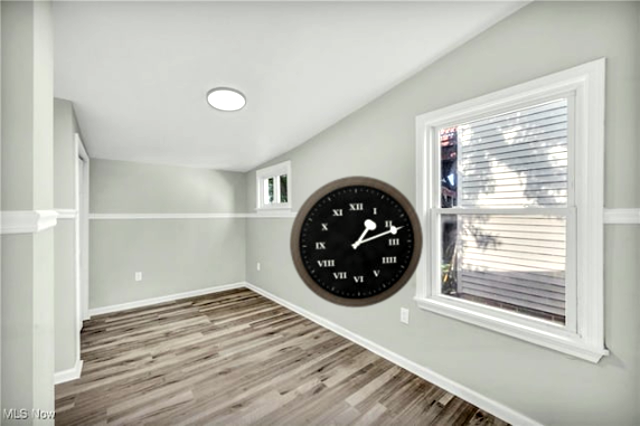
h=1 m=12
